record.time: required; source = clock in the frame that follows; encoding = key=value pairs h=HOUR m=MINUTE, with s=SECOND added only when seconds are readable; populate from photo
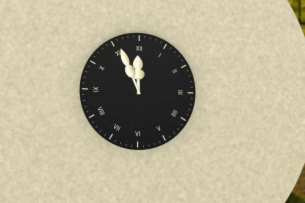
h=11 m=56
